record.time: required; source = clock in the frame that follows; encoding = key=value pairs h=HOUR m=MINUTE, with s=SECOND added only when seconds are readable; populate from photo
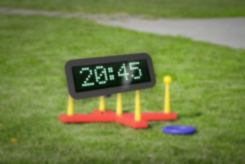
h=20 m=45
